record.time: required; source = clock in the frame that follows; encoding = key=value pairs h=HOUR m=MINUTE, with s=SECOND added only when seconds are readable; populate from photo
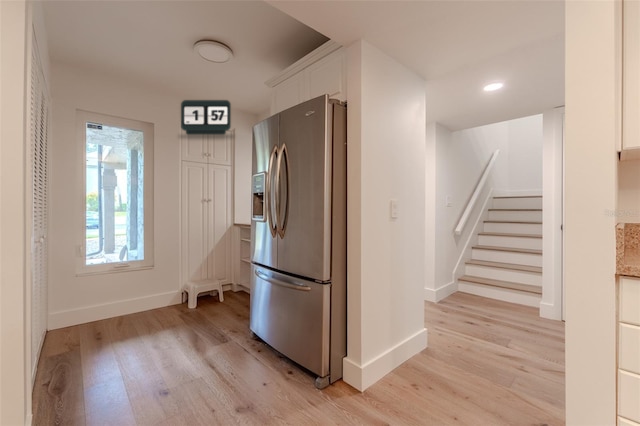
h=1 m=57
